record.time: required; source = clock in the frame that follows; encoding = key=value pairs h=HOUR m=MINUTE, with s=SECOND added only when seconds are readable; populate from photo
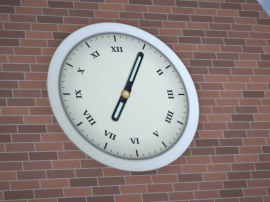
h=7 m=5
